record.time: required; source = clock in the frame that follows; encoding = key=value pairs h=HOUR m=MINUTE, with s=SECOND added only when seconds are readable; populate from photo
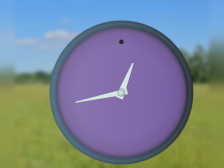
h=12 m=43
